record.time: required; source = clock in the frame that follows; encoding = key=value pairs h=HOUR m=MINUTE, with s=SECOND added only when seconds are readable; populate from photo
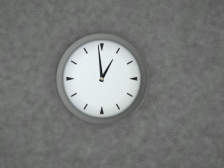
h=12 m=59
